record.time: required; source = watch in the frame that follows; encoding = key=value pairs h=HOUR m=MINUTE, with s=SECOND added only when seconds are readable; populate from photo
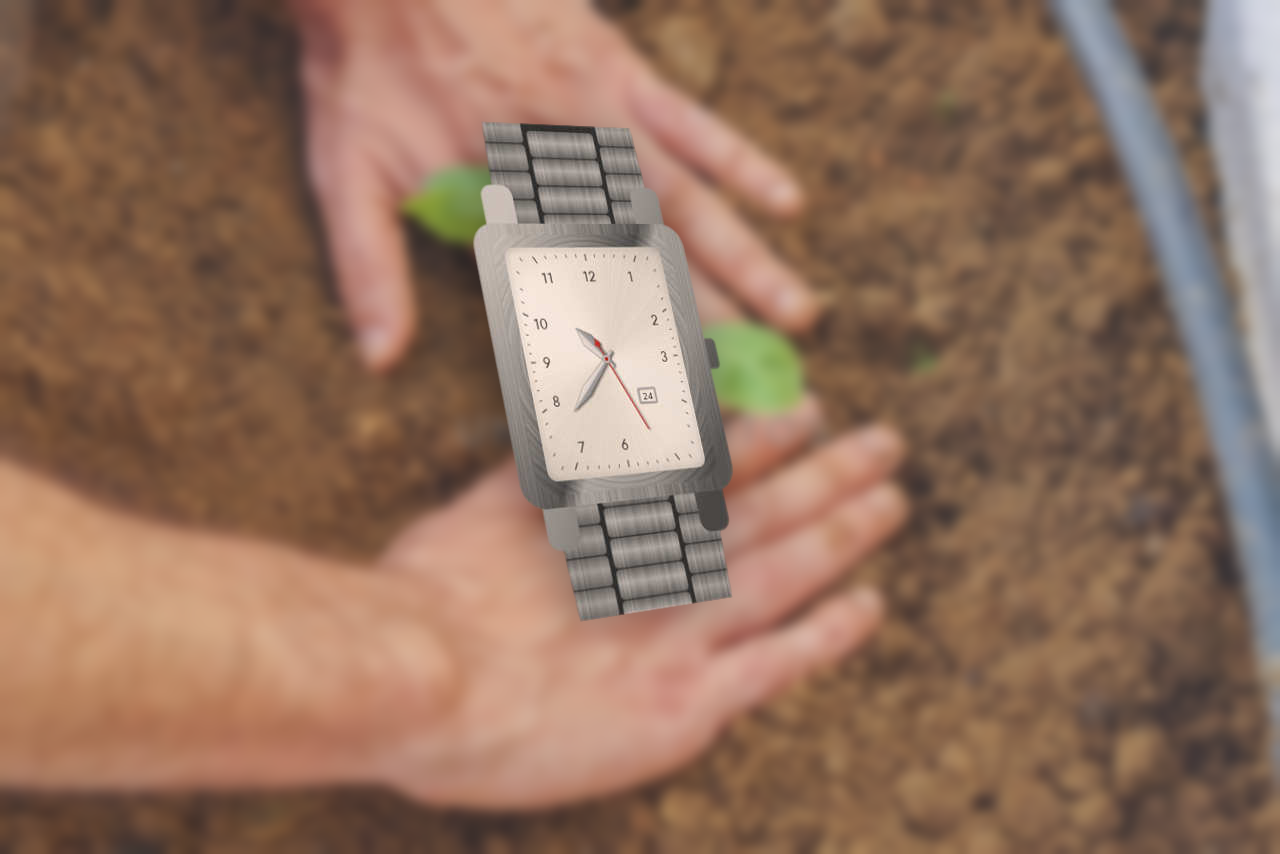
h=10 m=37 s=26
